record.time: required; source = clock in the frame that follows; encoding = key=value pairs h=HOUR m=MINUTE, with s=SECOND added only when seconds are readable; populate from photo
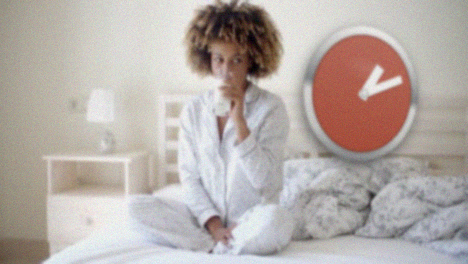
h=1 m=12
